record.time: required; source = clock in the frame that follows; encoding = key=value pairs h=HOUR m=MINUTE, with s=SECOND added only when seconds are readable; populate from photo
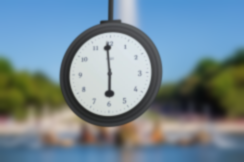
h=5 m=59
